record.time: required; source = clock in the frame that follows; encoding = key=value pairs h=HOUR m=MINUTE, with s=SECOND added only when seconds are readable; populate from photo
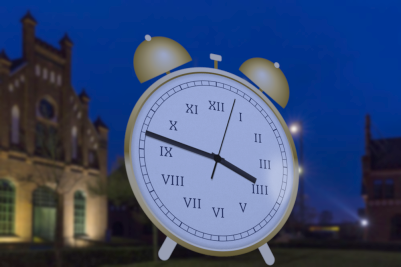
h=3 m=47 s=3
